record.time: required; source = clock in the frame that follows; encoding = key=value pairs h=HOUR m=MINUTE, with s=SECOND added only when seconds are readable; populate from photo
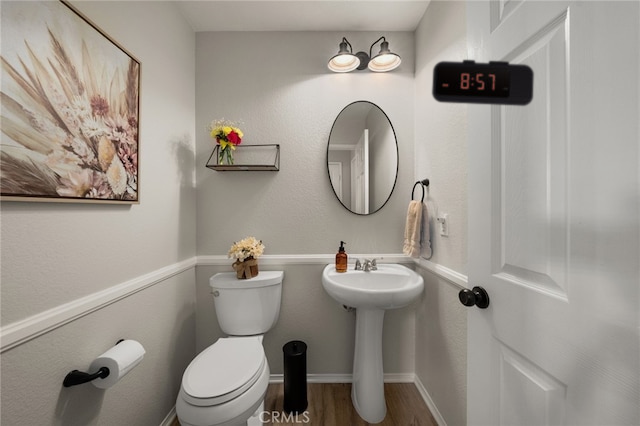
h=8 m=57
